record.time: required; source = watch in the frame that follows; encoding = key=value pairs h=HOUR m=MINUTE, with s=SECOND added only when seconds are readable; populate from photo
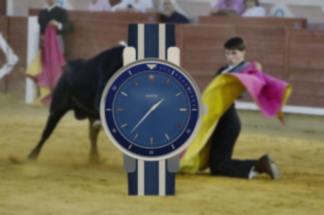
h=1 m=37
